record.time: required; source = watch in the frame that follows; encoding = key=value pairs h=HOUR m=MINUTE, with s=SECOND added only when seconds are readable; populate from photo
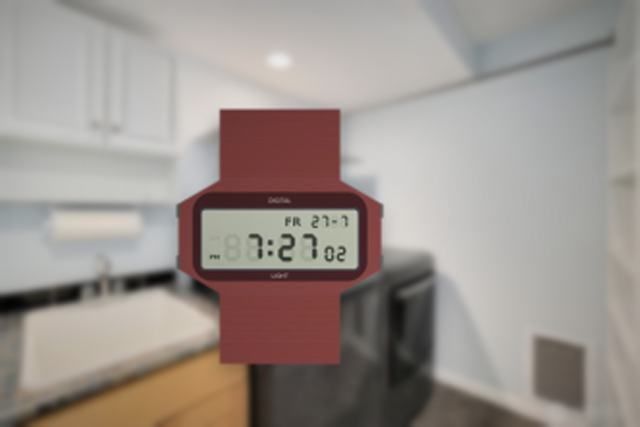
h=7 m=27 s=2
